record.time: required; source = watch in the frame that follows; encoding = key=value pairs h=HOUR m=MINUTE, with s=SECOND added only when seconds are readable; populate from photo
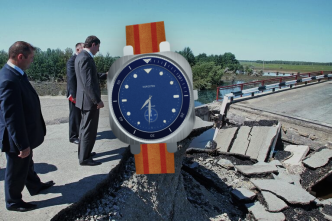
h=7 m=31
